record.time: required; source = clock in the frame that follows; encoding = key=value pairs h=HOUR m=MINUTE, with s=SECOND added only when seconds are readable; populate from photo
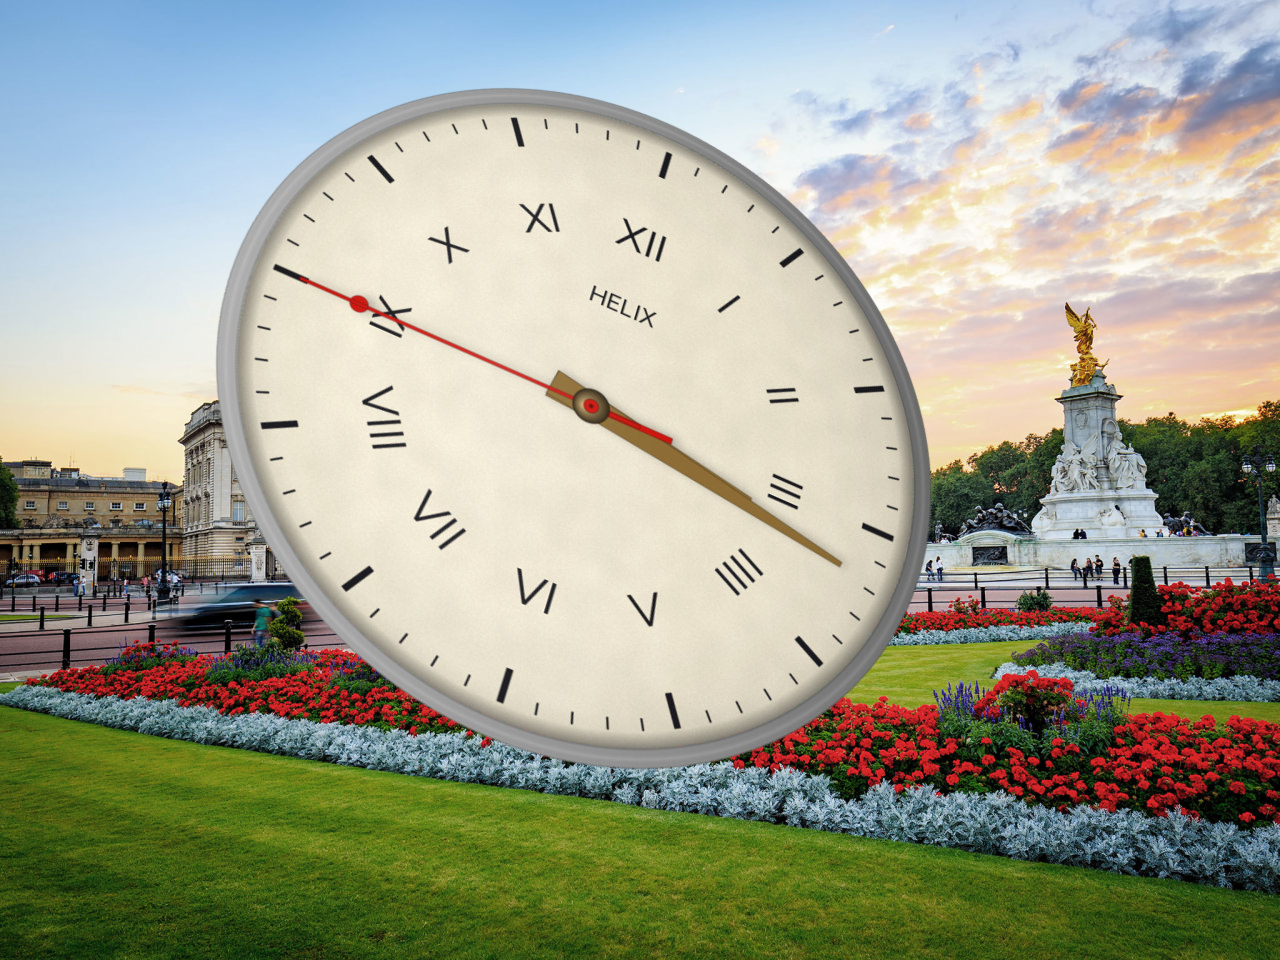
h=3 m=16 s=45
